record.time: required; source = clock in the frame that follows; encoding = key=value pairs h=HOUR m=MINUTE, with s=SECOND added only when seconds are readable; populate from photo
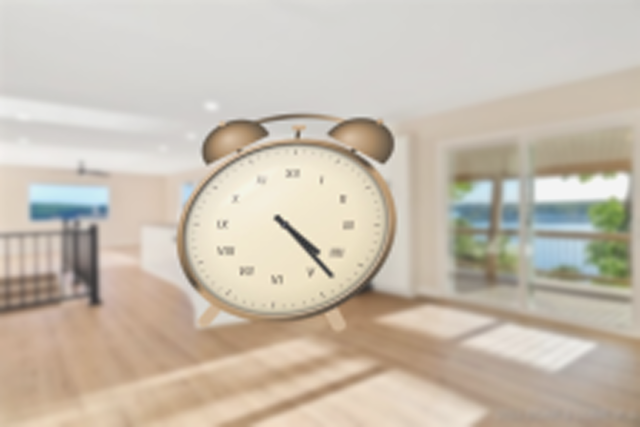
h=4 m=23
